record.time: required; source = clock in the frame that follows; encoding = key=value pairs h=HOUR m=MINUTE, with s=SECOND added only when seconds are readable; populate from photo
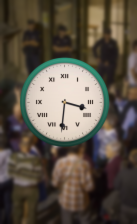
h=3 m=31
